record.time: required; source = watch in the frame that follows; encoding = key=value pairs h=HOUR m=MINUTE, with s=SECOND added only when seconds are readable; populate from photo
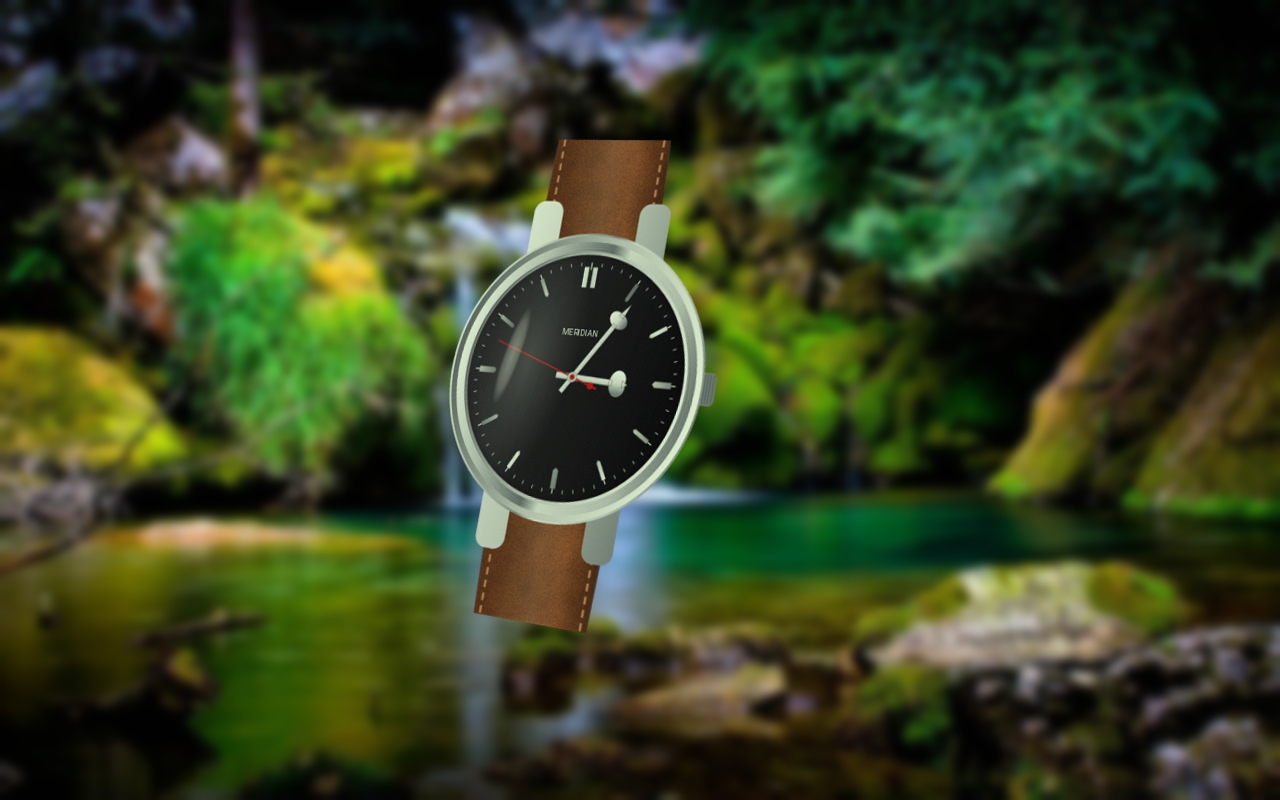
h=3 m=5 s=48
